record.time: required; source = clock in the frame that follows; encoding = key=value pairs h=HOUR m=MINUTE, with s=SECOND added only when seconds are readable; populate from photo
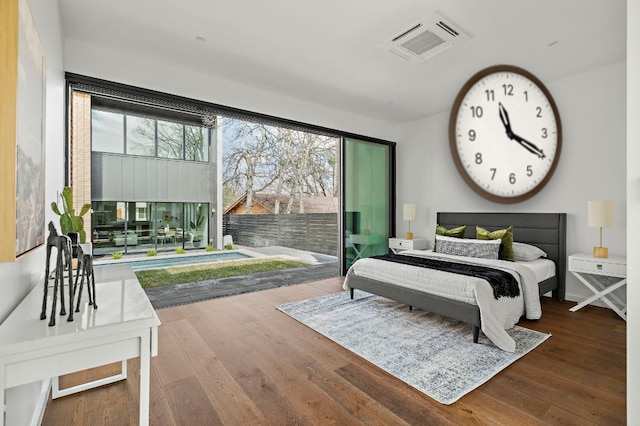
h=11 m=20
